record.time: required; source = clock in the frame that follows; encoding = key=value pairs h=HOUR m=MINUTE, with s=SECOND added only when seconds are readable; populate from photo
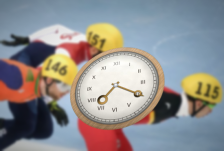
h=7 m=20
